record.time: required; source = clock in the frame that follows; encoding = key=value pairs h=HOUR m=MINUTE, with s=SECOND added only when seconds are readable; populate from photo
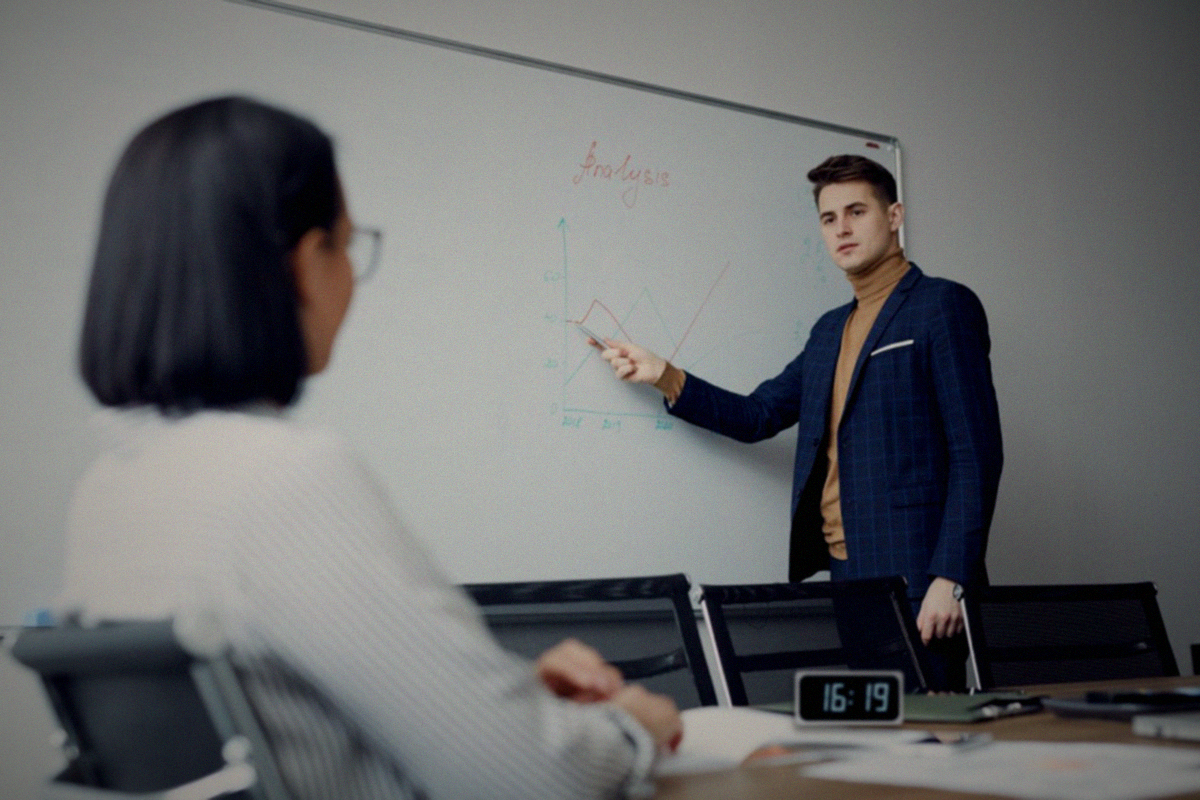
h=16 m=19
